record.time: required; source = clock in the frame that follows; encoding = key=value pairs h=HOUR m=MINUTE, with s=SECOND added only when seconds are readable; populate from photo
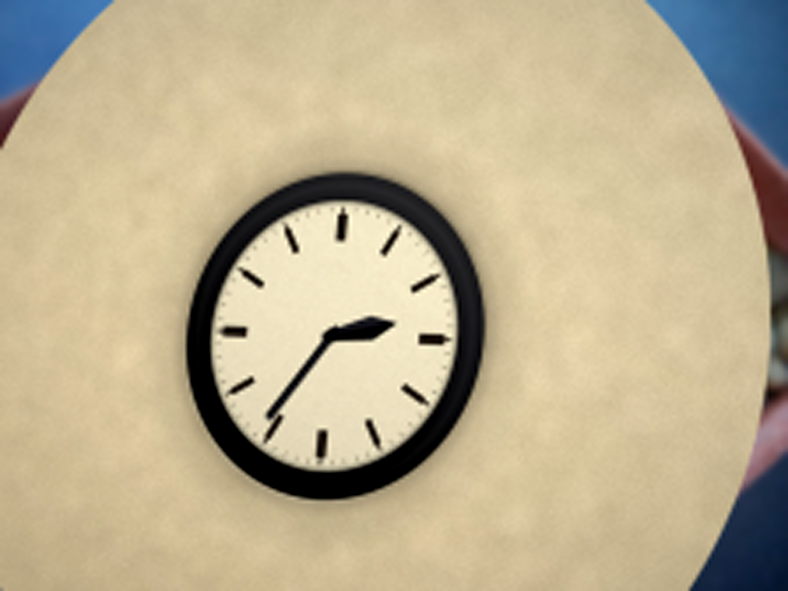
h=2 m=36
